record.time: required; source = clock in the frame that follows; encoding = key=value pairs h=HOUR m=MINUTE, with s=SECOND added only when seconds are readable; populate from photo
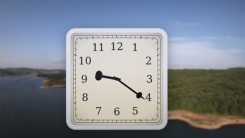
h=9 m=21
